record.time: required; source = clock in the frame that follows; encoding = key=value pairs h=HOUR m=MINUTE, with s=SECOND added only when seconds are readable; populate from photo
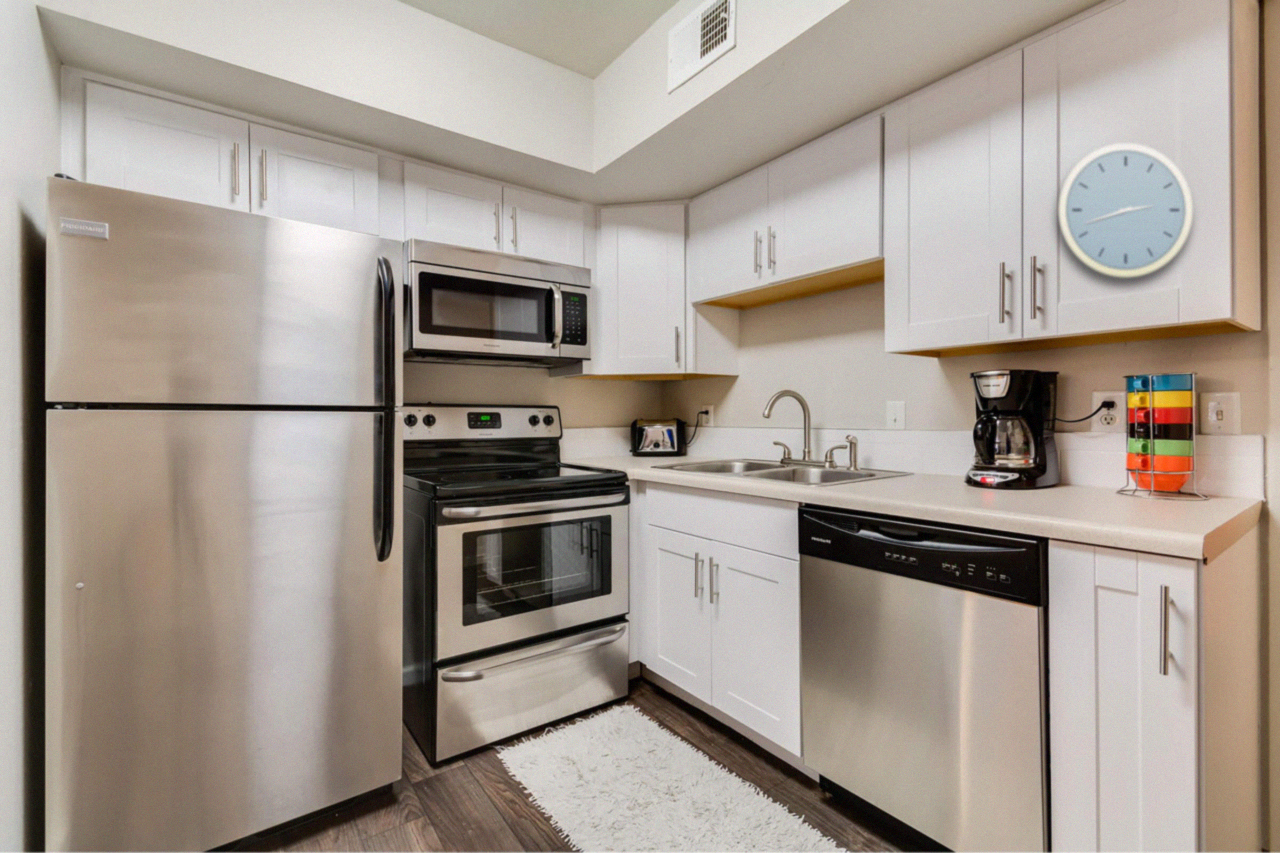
h=2 m=42
